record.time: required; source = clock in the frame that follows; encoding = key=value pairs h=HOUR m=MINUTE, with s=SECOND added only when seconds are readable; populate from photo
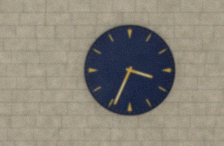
h=3 m=34
